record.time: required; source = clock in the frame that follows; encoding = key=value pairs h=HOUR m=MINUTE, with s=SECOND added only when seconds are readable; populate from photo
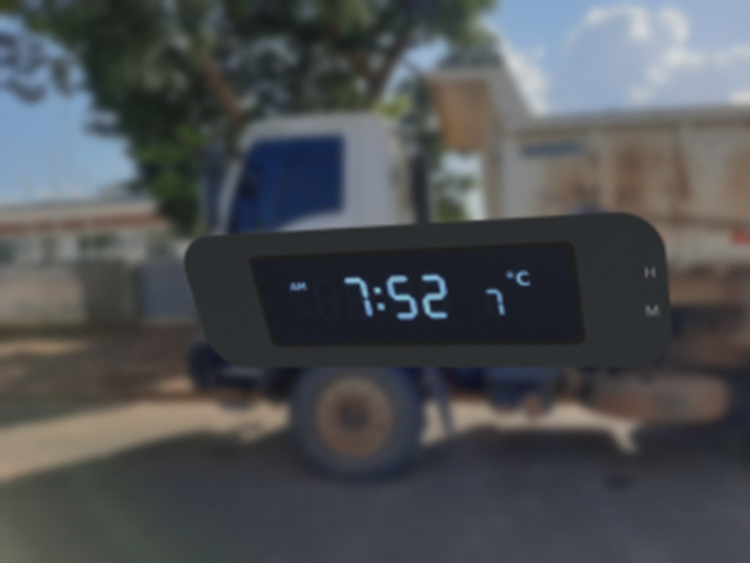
h=7 m=52
